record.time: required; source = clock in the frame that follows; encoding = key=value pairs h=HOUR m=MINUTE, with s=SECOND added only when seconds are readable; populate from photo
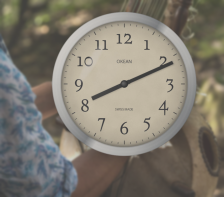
h=8 m=11
